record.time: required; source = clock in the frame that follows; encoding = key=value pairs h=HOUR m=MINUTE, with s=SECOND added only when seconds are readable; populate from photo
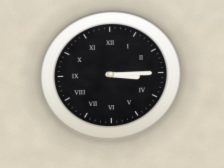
h=3 m=15
